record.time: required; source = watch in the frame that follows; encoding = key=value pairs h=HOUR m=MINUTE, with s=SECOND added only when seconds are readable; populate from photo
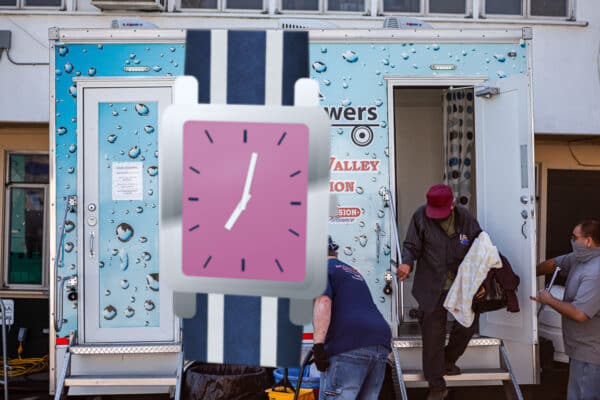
h=7 m=2
